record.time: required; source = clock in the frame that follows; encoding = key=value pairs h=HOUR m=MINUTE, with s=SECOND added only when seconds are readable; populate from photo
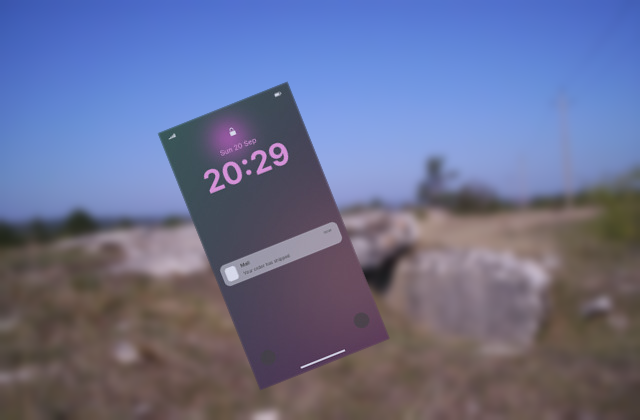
h=20 m=29
